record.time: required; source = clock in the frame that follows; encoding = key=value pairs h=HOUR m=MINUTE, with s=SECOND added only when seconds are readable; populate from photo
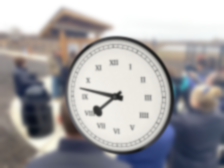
h=7 m=47
